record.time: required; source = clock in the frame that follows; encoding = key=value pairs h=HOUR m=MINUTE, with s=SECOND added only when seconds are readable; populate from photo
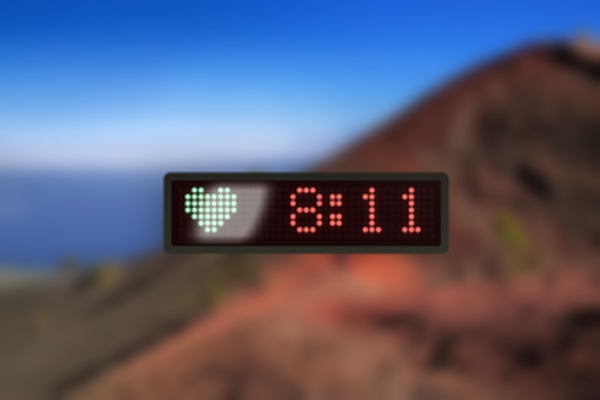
h=8 m=11
